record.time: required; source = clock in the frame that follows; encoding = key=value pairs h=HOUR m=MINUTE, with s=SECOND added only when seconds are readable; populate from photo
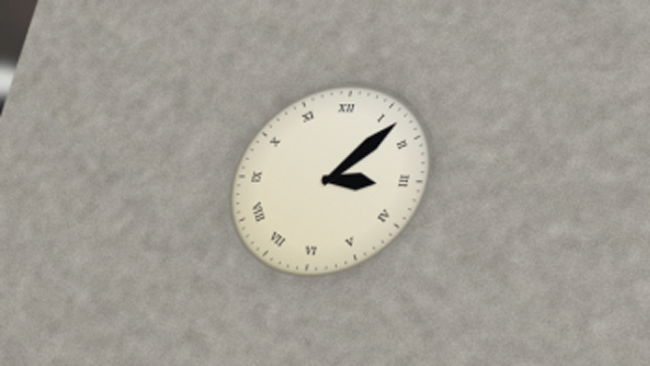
h=3 m=7
